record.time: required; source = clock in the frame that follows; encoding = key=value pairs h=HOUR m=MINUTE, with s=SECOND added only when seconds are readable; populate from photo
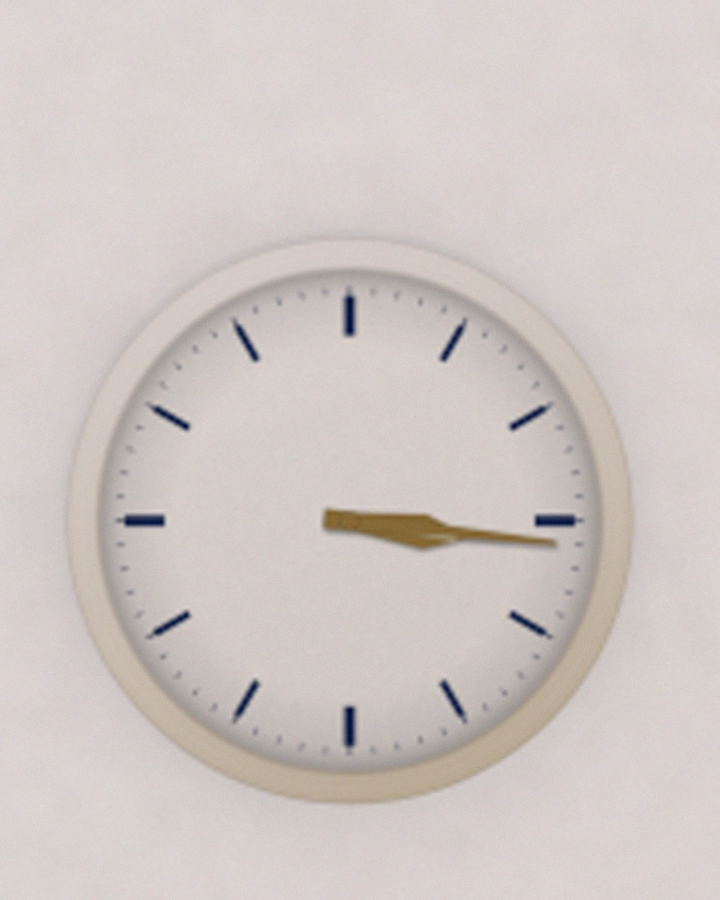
h=3 m=16
